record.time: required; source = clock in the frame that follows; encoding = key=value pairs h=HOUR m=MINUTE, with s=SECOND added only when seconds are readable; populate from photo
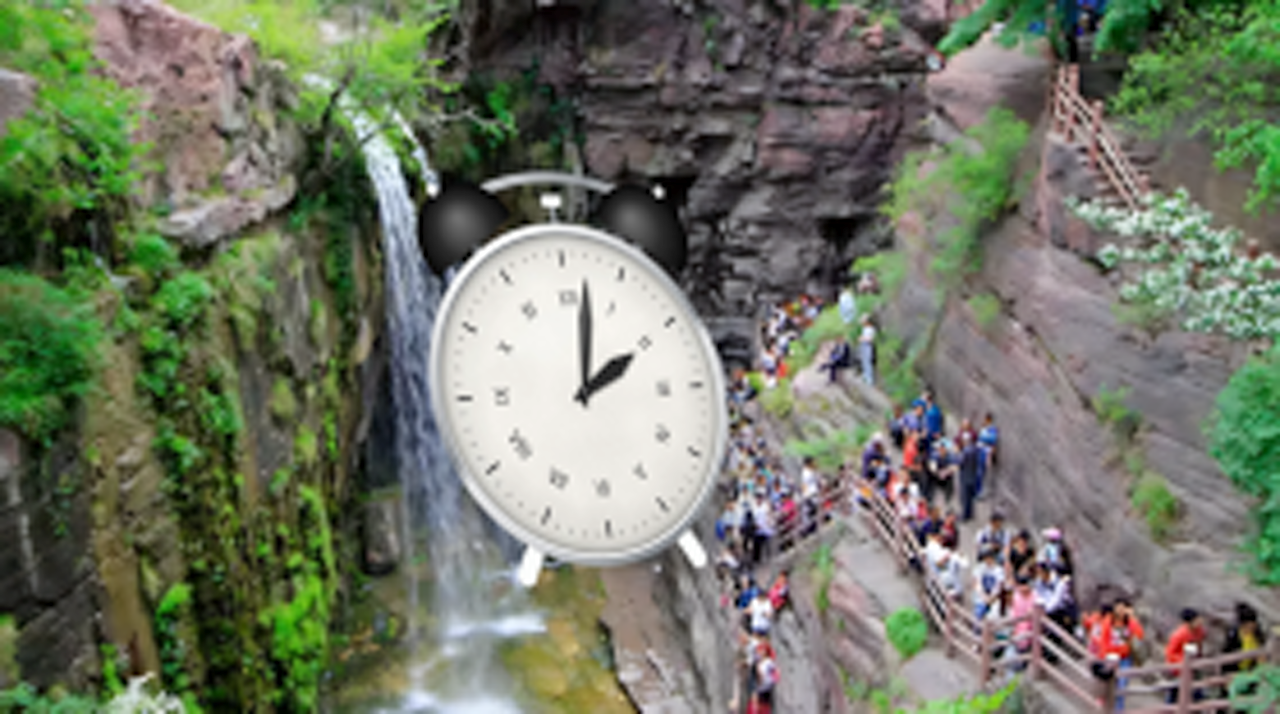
h=2 m=2
